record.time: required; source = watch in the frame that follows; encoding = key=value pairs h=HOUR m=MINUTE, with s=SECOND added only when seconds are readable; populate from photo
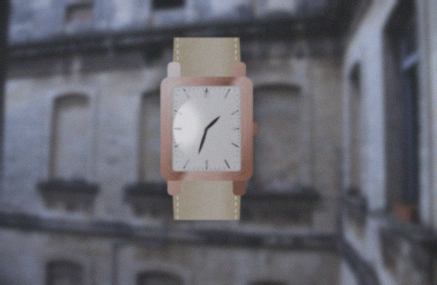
h=1 m=33
